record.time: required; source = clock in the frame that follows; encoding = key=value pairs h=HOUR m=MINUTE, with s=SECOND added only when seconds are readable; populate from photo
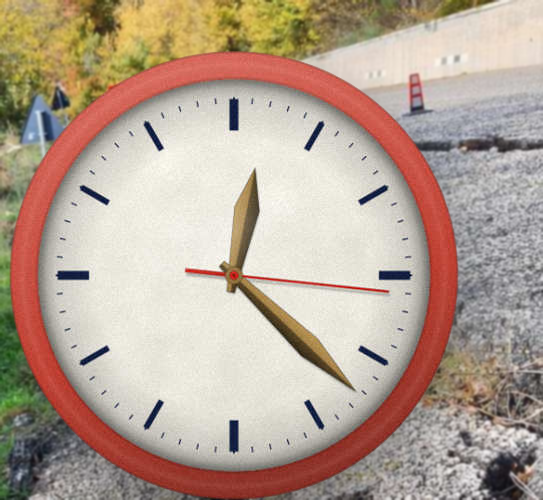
h=12 m=22 s=16
